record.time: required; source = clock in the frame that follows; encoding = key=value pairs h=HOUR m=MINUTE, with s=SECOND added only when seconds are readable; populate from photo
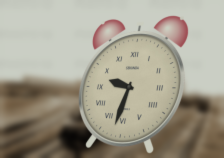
h=9 m=32
